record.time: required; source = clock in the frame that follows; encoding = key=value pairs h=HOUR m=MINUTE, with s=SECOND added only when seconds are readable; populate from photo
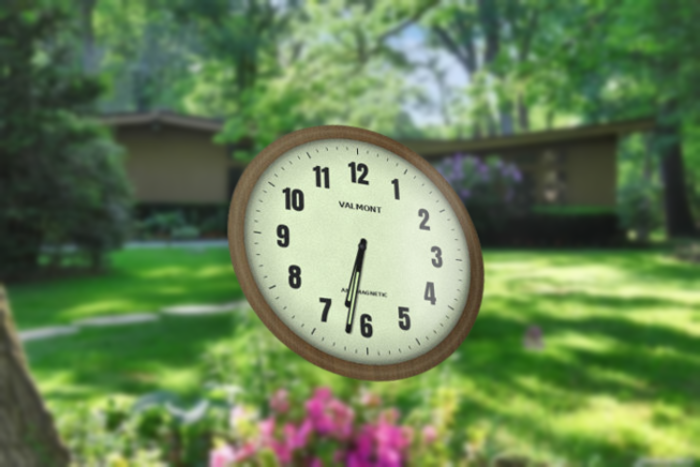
h=6 m=32
